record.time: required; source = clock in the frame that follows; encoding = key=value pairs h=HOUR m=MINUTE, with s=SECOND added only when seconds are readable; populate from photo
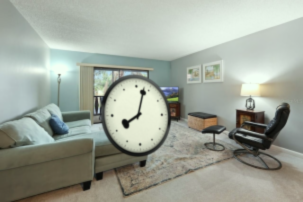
h=8 m=3
